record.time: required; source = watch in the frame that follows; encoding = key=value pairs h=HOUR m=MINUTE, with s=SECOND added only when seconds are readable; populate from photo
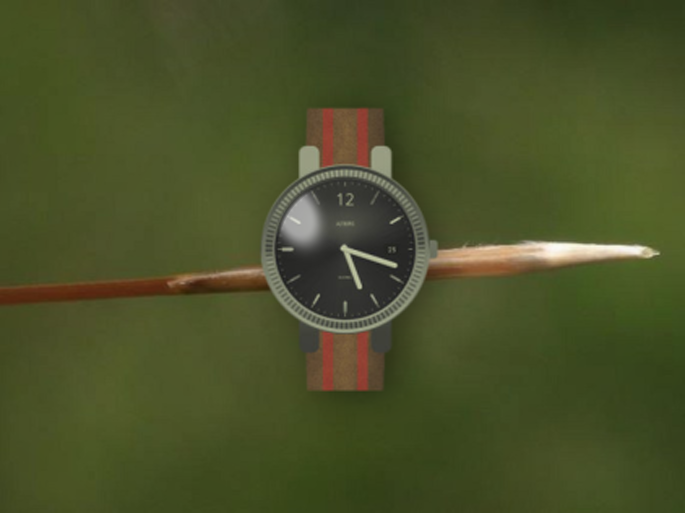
h=5 m=18
